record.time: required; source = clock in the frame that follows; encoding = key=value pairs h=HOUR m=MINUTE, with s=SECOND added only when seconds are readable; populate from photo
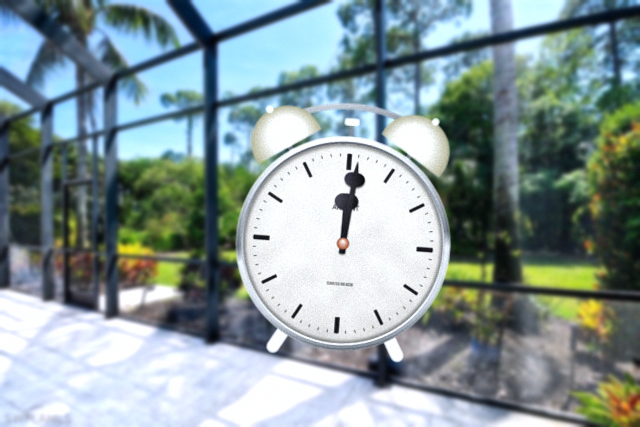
h=12 m=1
